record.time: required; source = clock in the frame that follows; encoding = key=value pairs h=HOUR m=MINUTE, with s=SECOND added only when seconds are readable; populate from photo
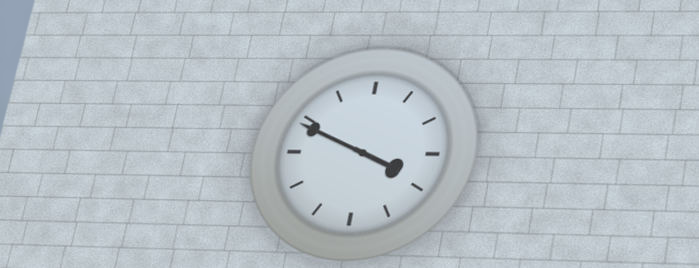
h=3 m=49
